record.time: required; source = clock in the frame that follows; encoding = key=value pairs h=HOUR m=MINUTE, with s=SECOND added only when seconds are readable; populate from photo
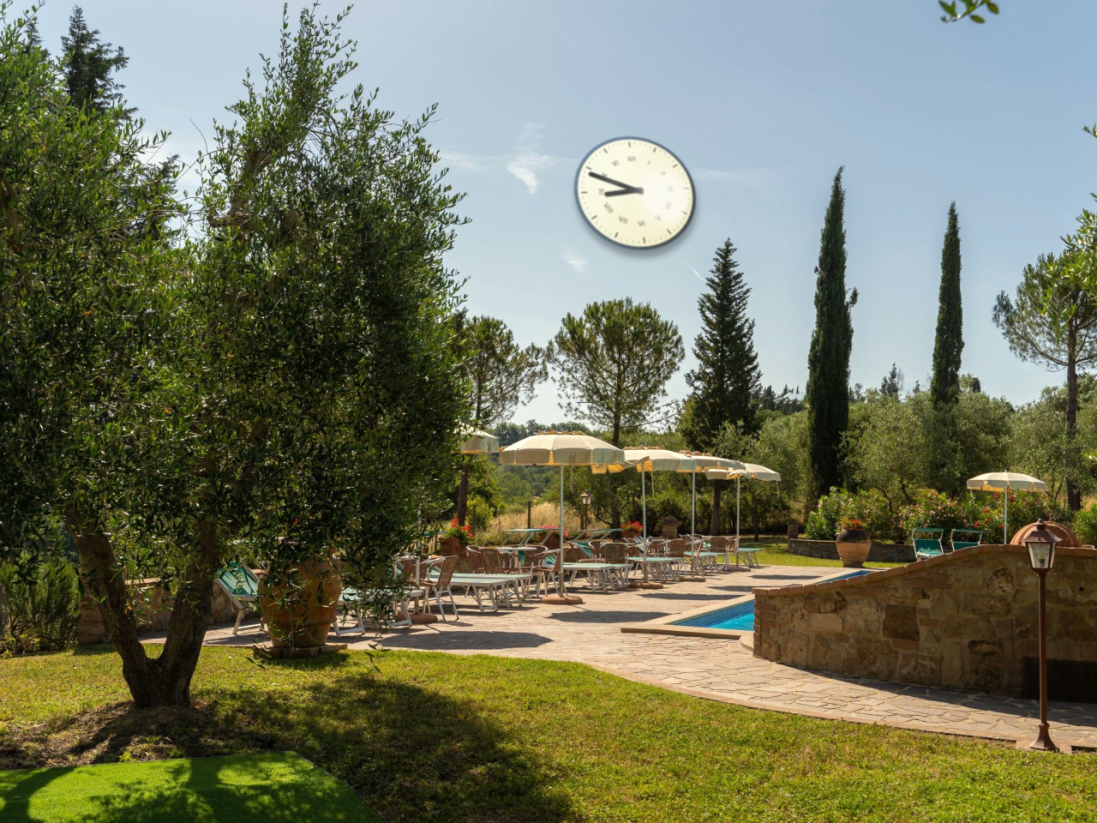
h=8 m=49
